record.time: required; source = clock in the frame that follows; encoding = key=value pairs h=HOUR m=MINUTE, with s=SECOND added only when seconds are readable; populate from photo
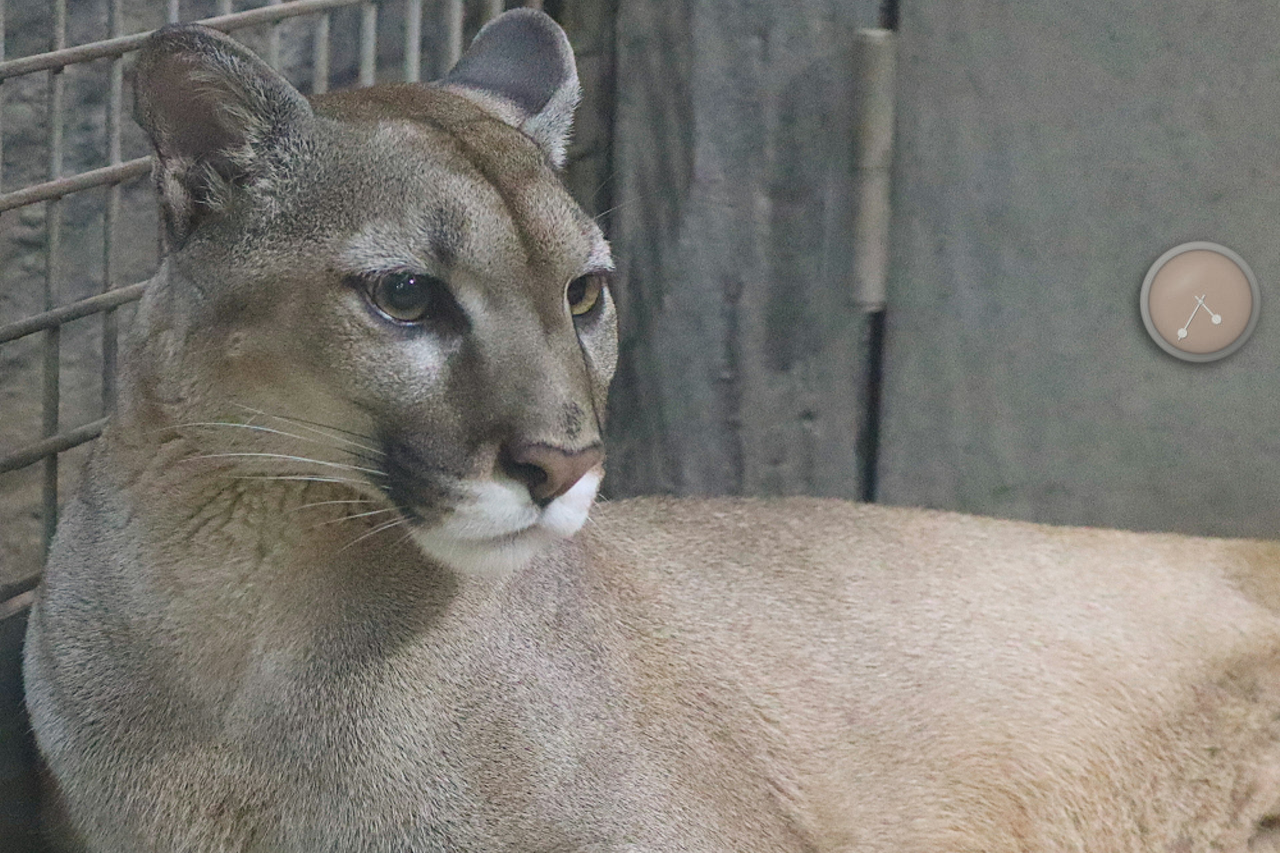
h=4 m=35
